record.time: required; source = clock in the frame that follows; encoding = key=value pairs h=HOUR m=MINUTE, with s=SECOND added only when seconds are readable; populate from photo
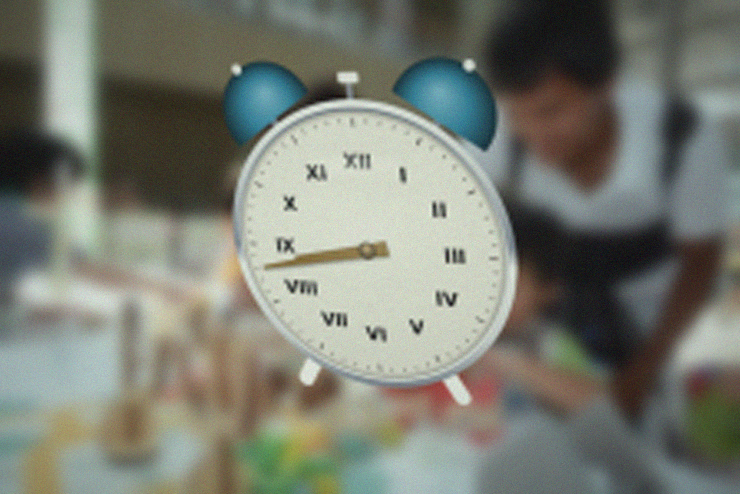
h=8 m=43
